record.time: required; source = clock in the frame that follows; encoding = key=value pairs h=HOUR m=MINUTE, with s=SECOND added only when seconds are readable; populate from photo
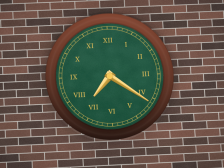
h=7 m=21
